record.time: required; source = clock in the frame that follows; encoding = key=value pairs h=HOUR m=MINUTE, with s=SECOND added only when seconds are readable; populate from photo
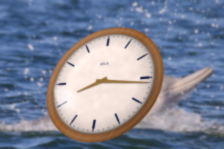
h=8 m=16
